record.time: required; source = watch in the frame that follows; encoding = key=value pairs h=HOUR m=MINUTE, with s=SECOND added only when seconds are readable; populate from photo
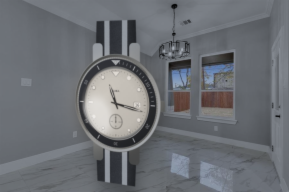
h=11 m=17
